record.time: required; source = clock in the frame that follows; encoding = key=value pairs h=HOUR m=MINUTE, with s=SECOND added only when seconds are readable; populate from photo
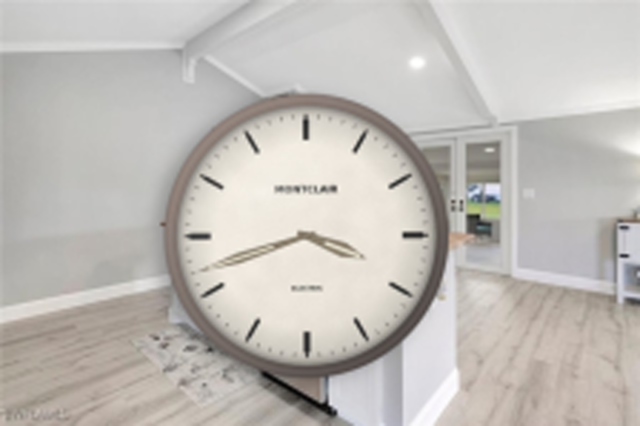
h=3 m=42
